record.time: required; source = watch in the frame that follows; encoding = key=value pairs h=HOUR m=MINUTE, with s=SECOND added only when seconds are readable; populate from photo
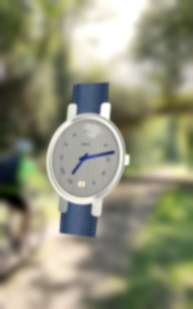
h=7 m=13
